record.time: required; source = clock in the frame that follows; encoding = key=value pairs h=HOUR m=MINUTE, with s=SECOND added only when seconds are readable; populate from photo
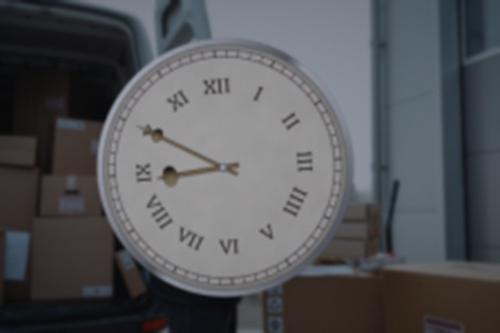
h=8 m=50
